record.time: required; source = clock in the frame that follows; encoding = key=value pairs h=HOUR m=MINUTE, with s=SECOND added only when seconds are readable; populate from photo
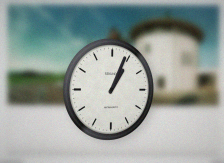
h=1 m=4
